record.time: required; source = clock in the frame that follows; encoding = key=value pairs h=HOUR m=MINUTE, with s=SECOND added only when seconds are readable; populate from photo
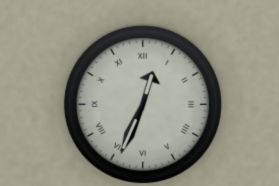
h=12 m=34
